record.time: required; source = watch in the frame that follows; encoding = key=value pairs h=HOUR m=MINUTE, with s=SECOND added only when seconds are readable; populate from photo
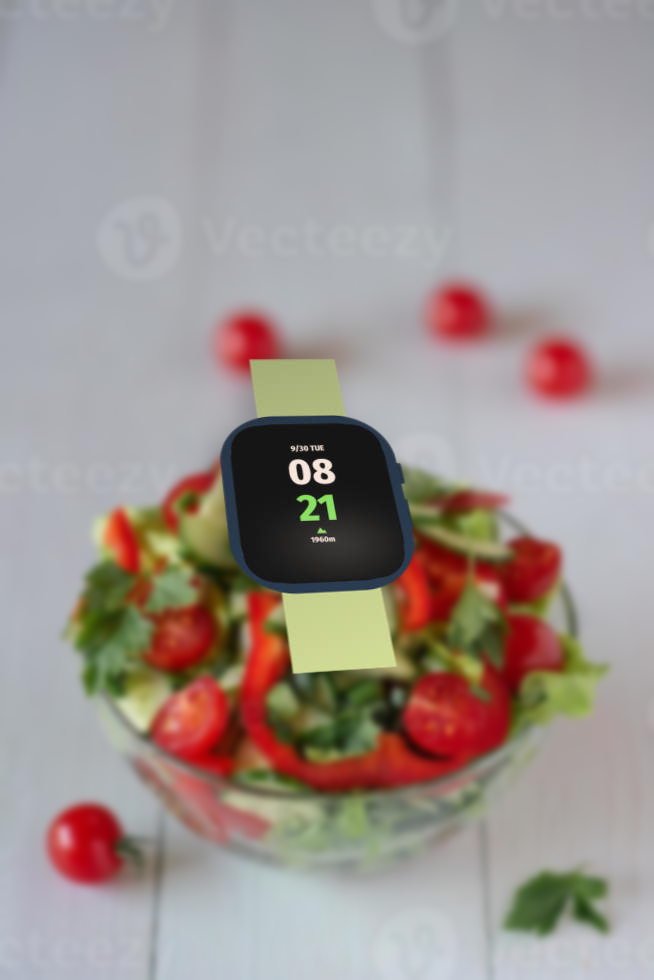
h=8 m=21
